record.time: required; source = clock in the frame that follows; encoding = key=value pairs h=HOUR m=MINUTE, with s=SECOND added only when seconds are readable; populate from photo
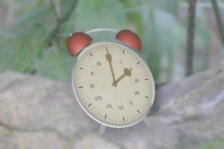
h=2 m=0
